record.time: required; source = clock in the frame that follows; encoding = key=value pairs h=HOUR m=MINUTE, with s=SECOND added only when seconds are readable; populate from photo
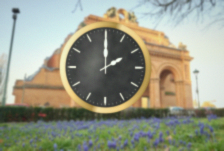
h=2 m=0
